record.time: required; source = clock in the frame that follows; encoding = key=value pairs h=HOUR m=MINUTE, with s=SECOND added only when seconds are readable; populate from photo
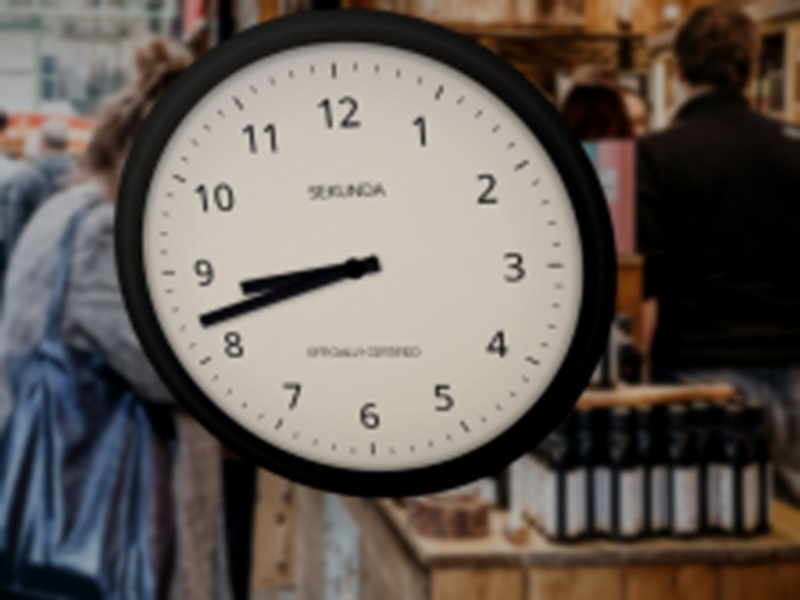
h=8 m=42
